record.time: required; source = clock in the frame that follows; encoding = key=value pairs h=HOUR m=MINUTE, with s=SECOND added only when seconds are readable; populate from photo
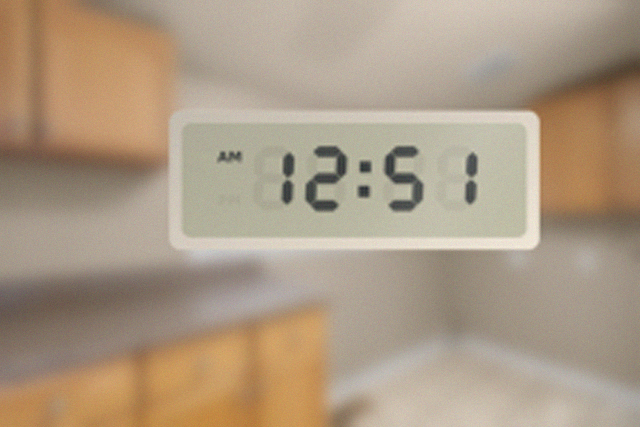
h=12 m=51
